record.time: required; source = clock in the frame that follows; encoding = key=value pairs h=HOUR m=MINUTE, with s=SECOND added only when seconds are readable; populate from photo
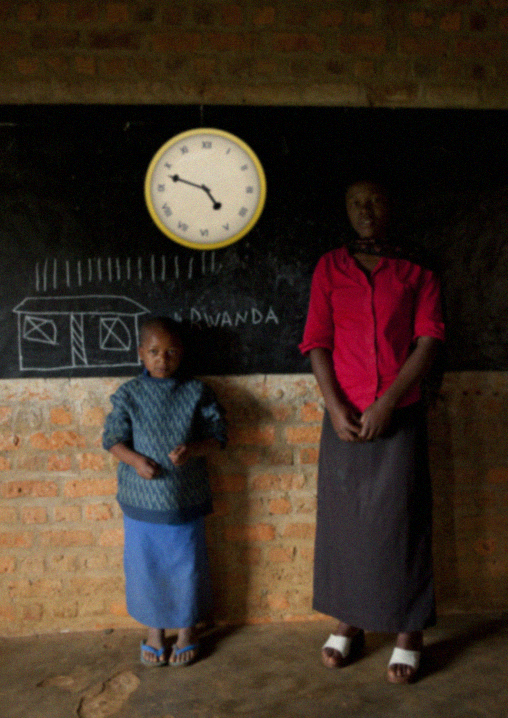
h=4 m=48
